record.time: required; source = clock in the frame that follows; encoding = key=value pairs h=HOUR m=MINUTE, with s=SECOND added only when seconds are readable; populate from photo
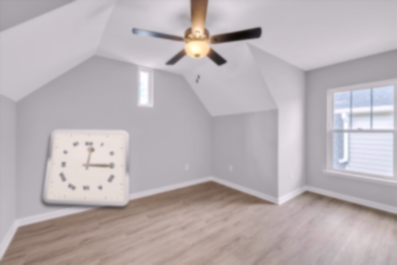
h=12 m=15
